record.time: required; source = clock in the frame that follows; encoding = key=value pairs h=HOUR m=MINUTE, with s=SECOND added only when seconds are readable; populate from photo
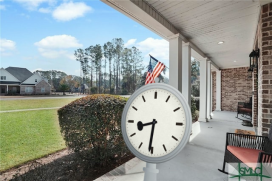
h=8 m=31
